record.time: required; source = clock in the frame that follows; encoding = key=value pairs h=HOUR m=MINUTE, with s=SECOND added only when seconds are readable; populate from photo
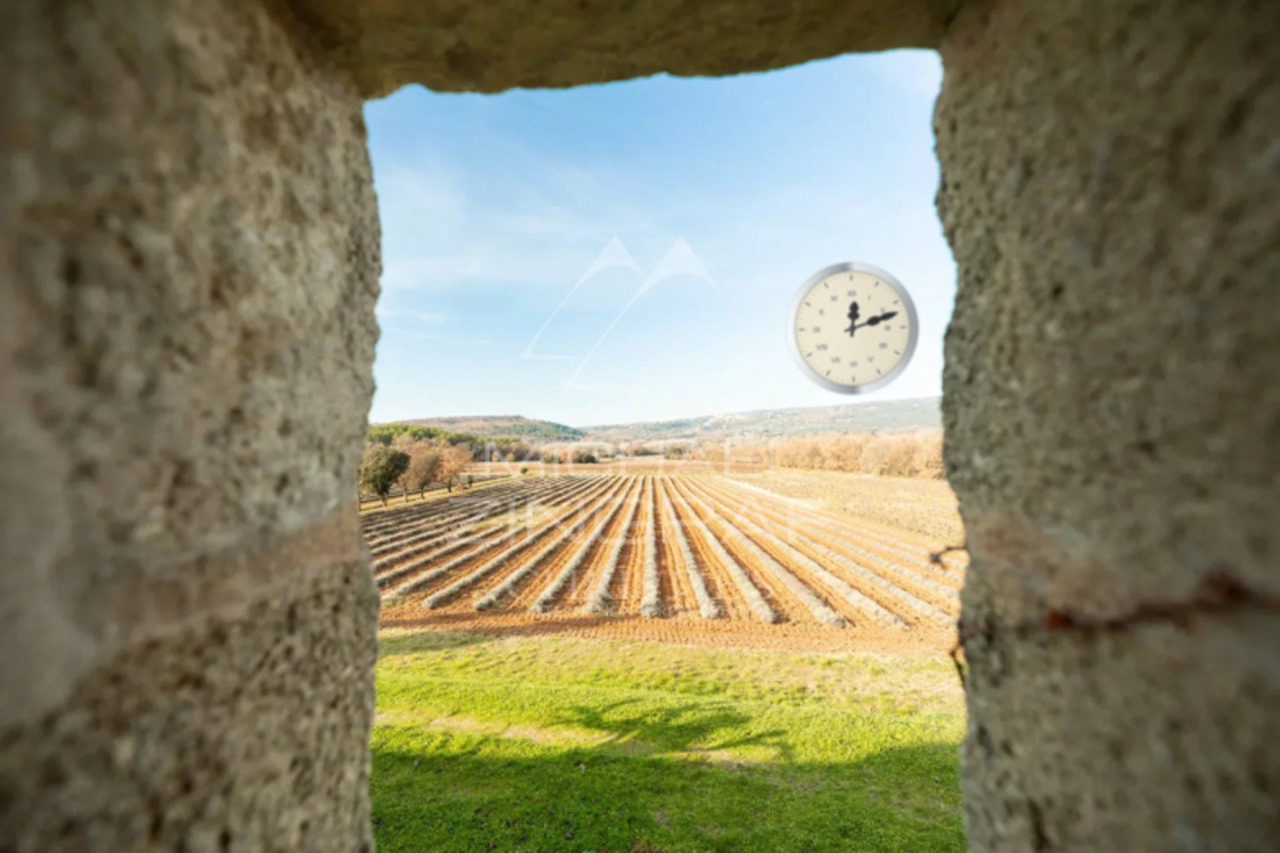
h=12 m=12
